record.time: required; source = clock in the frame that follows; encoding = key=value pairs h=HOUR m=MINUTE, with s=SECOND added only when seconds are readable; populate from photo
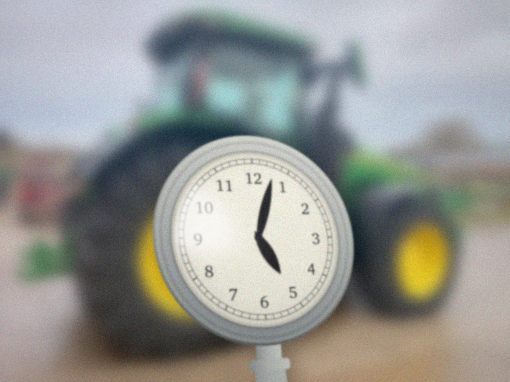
h=5 m=3
